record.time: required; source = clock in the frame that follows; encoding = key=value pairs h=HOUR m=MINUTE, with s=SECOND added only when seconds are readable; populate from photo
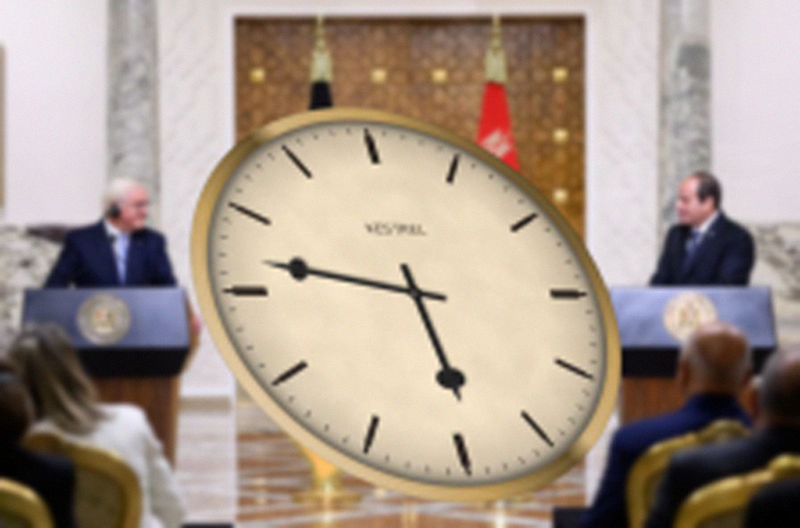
h=5 m=47
